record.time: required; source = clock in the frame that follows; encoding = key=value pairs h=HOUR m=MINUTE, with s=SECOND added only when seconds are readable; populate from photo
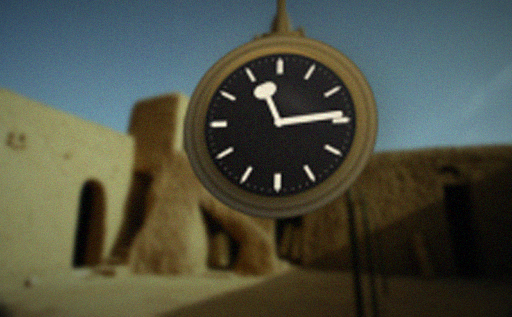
h=11 m=14
